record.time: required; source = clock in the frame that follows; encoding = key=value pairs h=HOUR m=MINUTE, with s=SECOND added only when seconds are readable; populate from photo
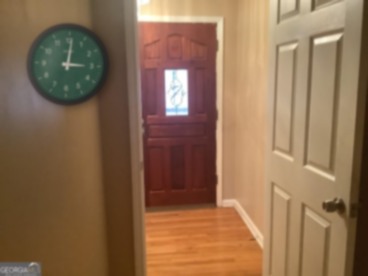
h=3 m=1
